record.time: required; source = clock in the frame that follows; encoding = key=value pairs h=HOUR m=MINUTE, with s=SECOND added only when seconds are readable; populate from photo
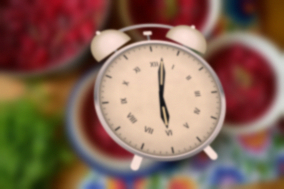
h=6 m=2
